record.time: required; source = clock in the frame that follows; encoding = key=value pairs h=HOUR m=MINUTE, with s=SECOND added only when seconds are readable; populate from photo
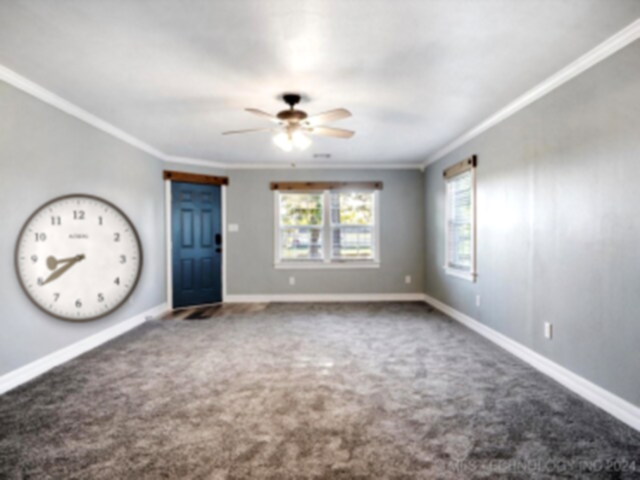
h=8 m=39
